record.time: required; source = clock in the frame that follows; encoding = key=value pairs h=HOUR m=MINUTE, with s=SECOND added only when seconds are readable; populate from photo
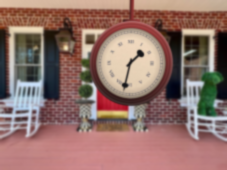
h=1 m=32
